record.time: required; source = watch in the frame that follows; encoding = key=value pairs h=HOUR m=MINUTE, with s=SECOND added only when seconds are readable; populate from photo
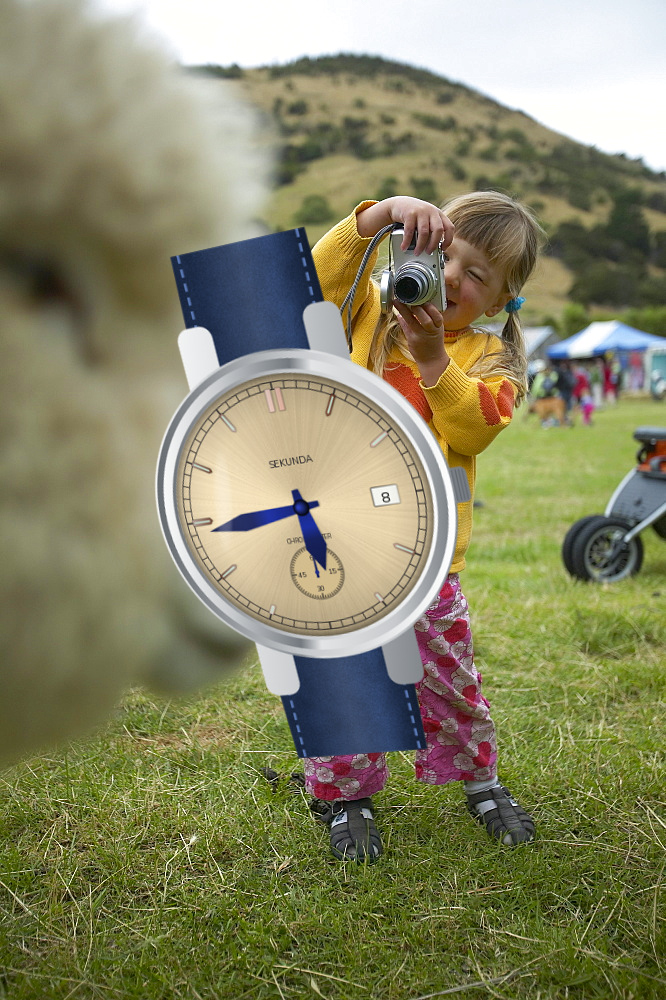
h=5 m=44
